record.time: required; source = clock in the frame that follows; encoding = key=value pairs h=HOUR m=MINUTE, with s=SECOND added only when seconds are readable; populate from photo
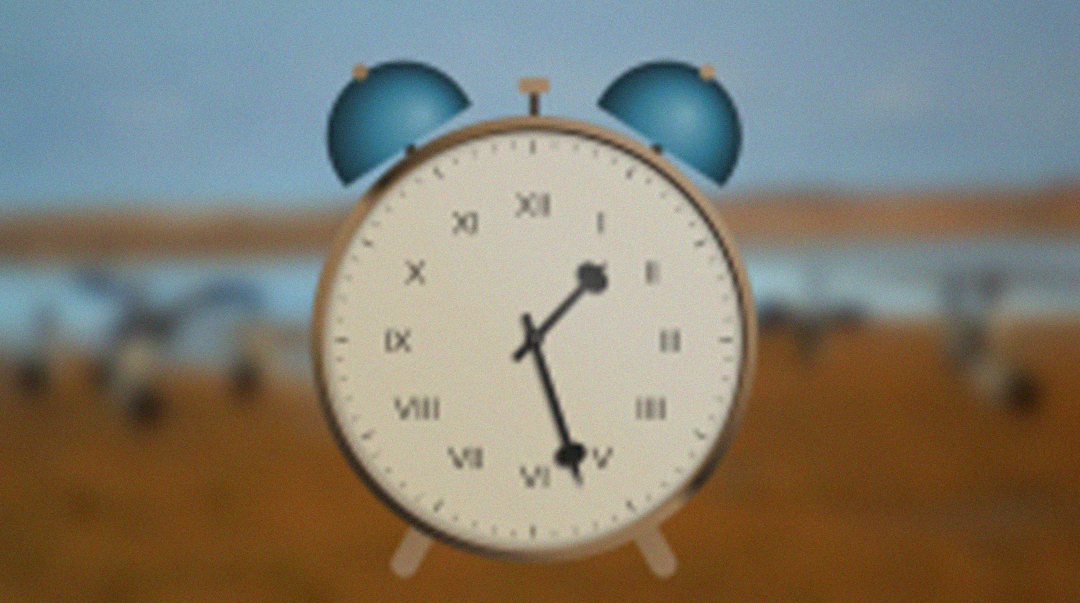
h=1 m=27
